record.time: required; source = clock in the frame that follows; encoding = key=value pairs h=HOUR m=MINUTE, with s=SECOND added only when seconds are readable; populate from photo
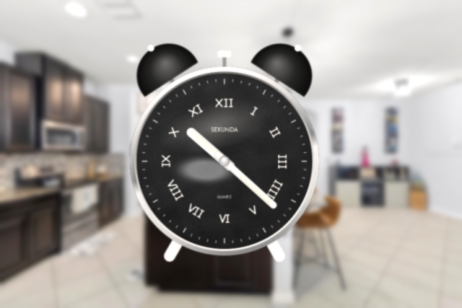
h=10 m=22
